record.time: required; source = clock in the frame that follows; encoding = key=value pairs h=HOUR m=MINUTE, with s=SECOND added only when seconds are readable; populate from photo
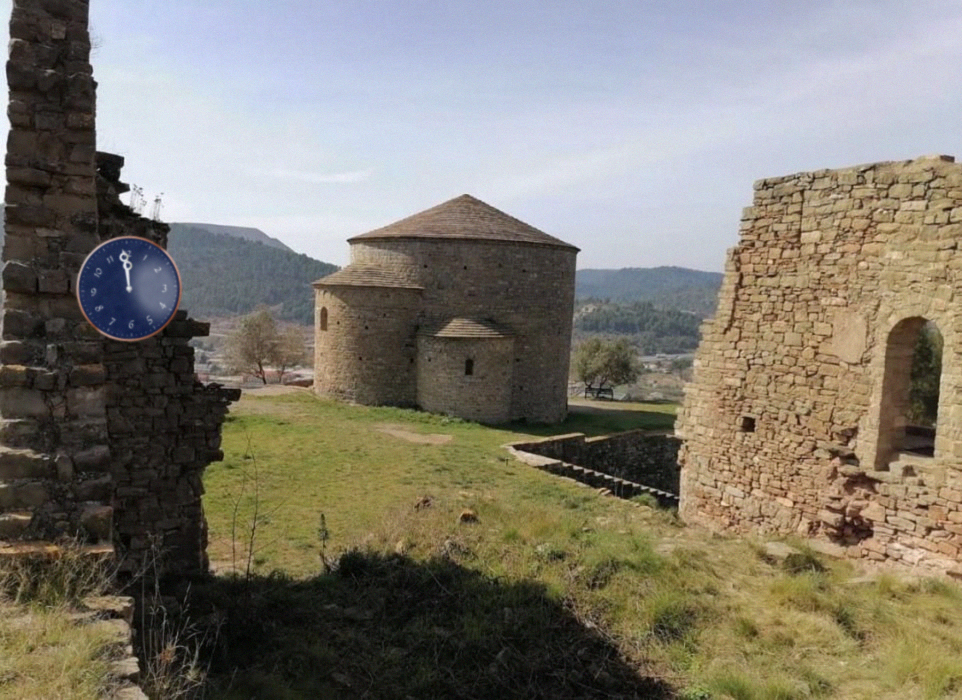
h=11 m=59
